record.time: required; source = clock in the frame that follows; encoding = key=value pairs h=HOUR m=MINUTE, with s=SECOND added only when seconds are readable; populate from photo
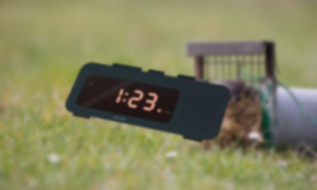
h=1 m=23
